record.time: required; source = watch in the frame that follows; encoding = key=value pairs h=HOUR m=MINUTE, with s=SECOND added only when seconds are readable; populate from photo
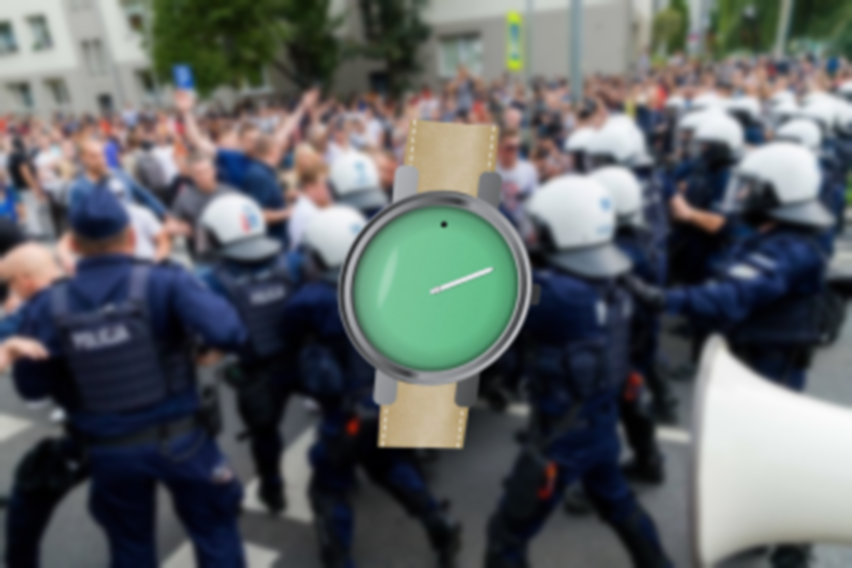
h=2 m=11
